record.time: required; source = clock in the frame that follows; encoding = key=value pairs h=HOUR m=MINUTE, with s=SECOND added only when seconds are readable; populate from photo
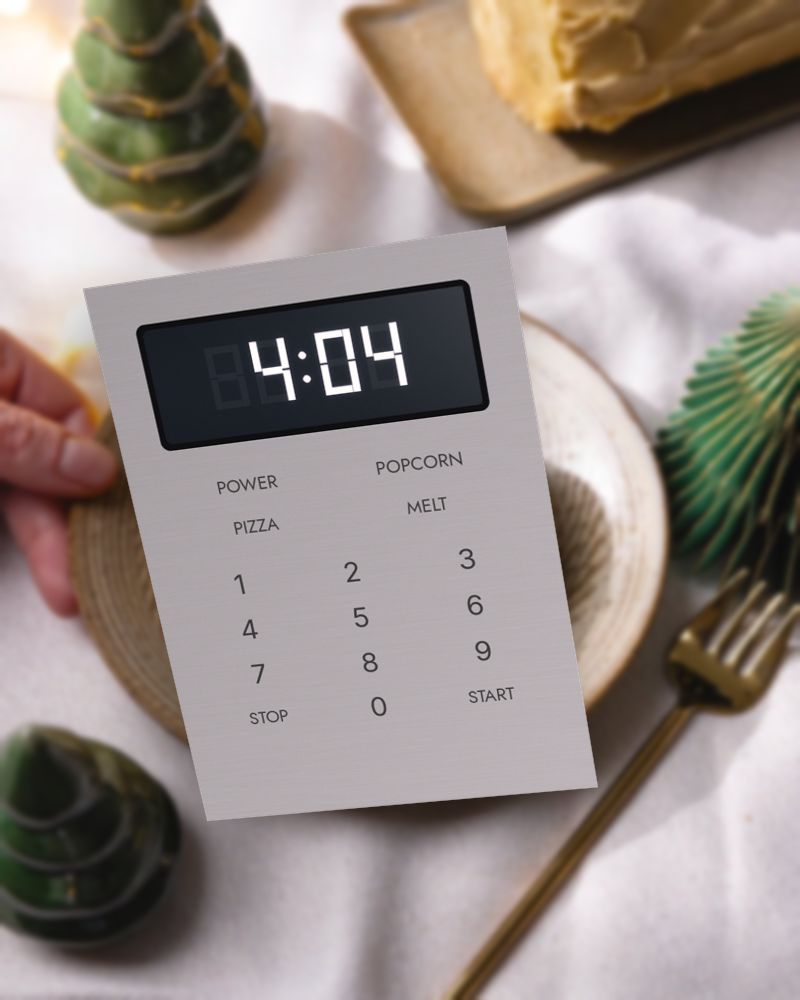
h=4 m=4
